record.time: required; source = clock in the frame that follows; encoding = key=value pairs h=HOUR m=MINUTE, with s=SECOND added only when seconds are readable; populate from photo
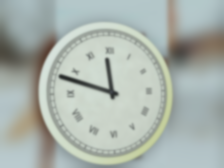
h=11 m=48
